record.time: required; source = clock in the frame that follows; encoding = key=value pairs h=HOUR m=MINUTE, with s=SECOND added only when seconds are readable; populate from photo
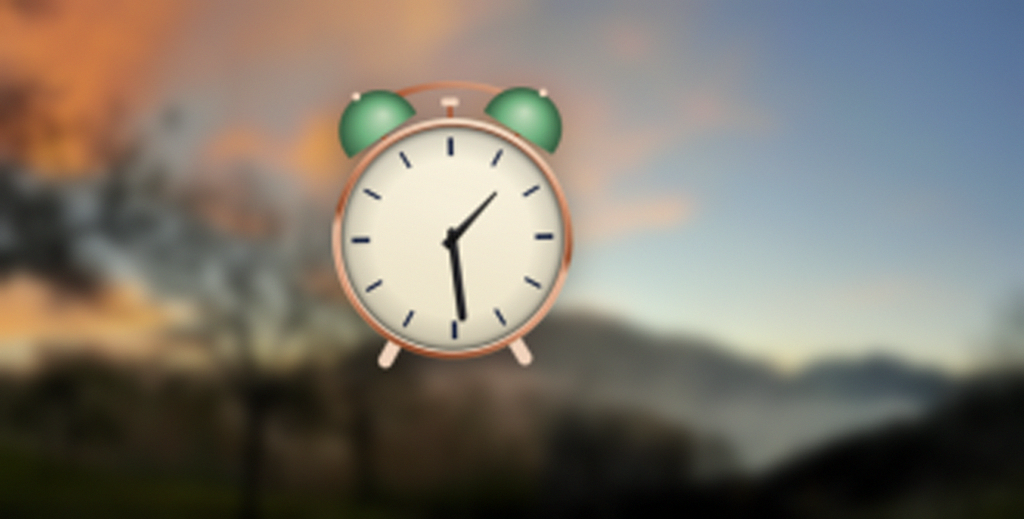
h=1 m=29
